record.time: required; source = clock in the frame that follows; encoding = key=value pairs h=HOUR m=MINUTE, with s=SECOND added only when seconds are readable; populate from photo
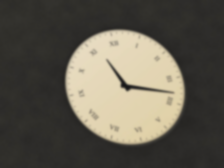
h=11 m=18
